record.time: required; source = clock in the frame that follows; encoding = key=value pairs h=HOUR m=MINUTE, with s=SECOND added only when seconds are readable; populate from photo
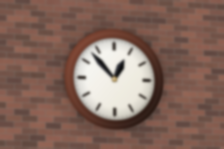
h=12 m=53
